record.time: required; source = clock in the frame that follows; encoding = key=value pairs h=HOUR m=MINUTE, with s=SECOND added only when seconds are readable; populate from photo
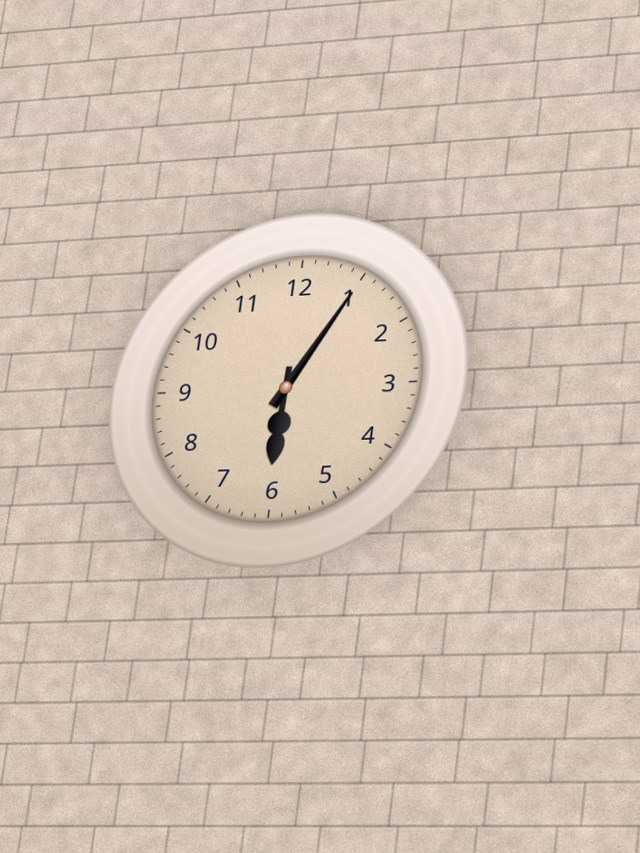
h=6 m=5
